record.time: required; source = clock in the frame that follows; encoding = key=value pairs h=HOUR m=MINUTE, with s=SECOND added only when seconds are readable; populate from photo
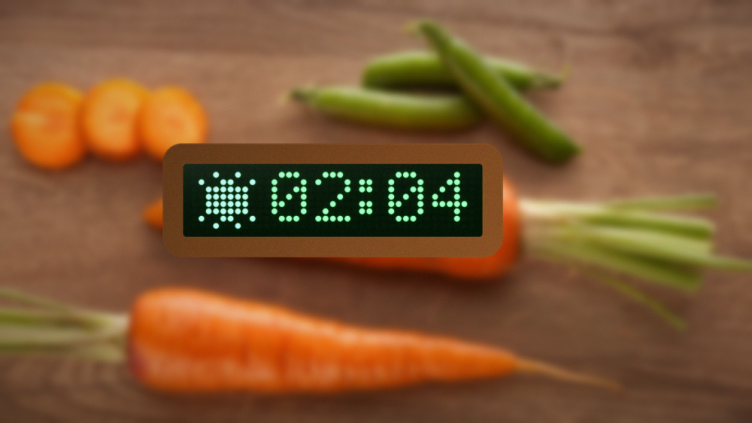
h=2 m=4
